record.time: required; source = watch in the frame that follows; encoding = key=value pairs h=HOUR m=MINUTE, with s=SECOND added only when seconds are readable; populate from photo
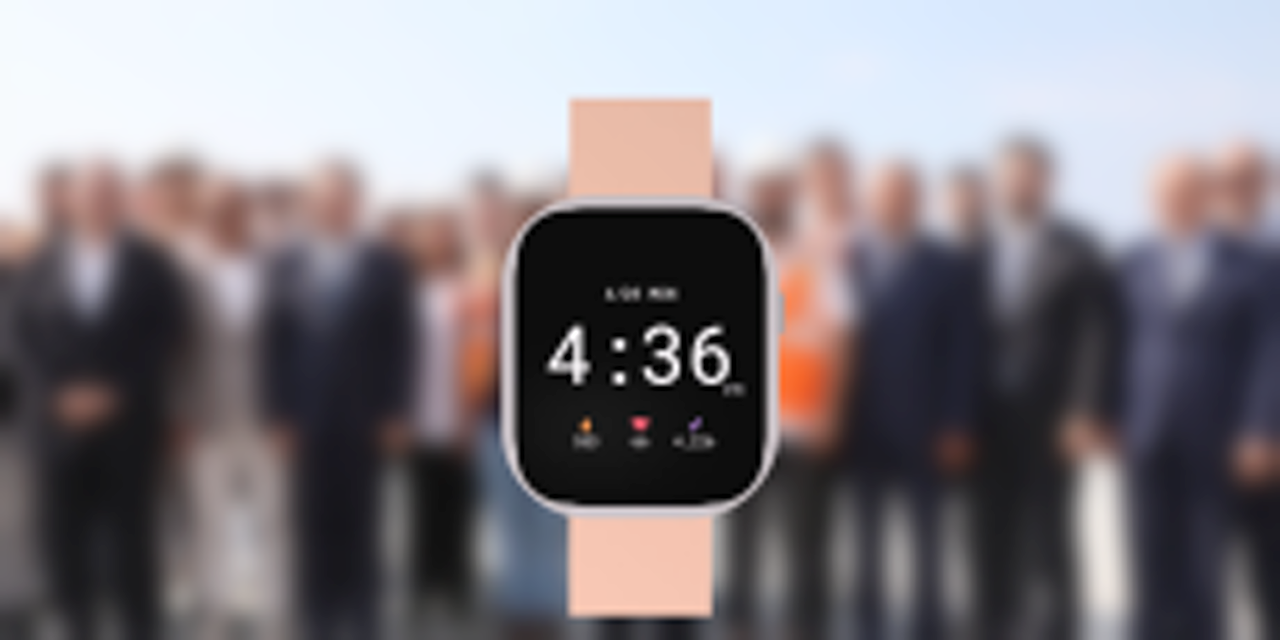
h=4 m=36
